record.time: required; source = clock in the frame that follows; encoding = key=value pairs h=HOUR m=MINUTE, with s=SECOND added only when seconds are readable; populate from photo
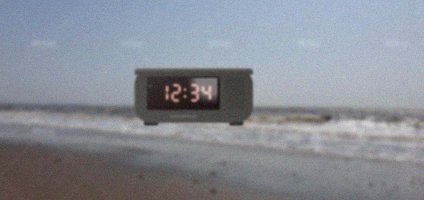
h=12 m=34
